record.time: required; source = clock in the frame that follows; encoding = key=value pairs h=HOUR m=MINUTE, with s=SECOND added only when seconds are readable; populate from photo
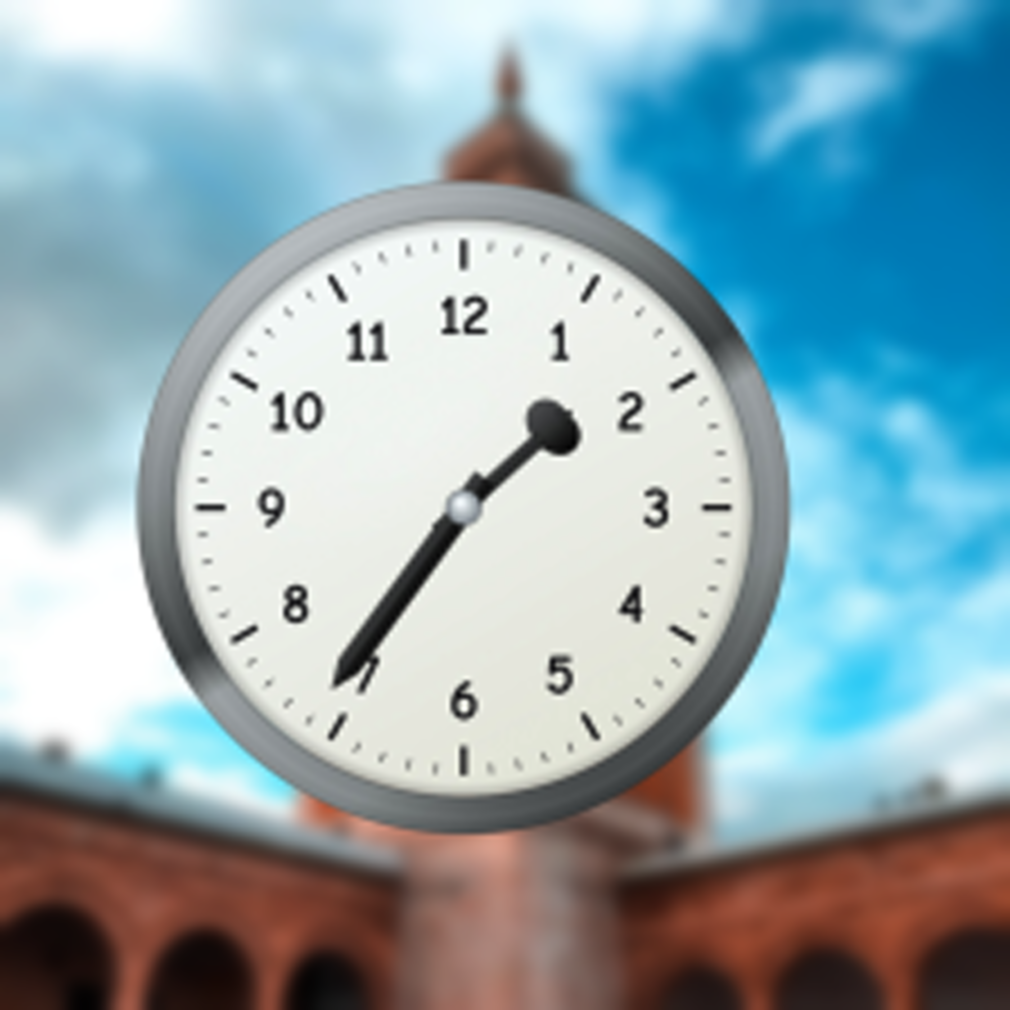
h=1 m=36
